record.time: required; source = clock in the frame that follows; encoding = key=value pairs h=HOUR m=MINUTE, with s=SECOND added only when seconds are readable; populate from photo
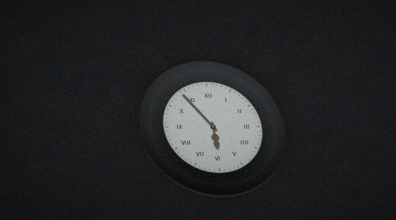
h=5 m=54
